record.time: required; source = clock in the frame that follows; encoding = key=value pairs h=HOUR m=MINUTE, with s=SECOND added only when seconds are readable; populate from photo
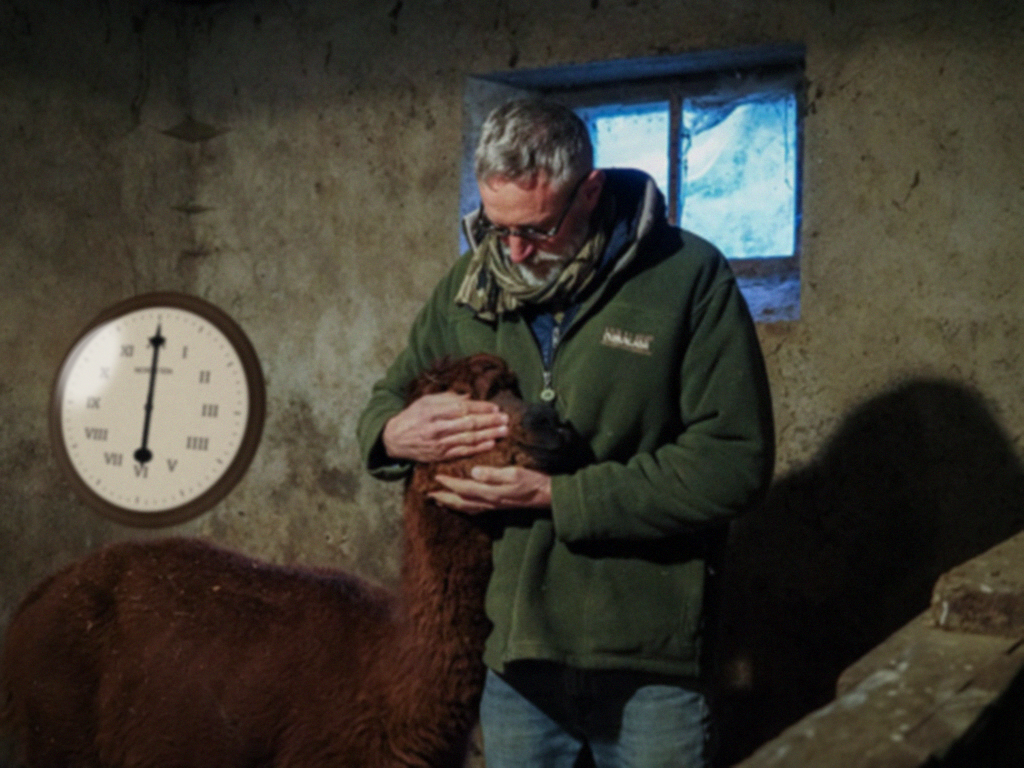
h=6 m=0
